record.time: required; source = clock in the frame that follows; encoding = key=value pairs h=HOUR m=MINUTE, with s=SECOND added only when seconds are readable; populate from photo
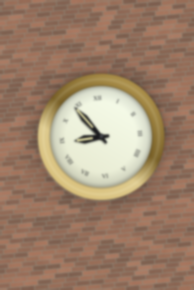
h=8 m=54
